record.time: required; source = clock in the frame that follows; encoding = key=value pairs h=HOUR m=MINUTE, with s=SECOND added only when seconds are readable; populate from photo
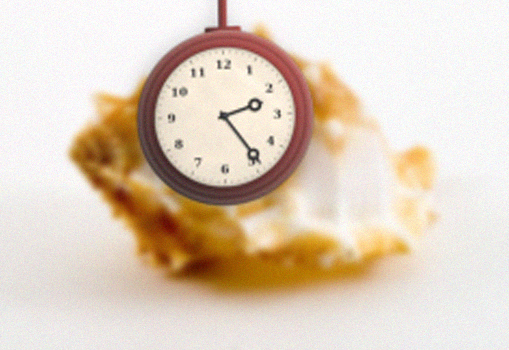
h=2 m=24
